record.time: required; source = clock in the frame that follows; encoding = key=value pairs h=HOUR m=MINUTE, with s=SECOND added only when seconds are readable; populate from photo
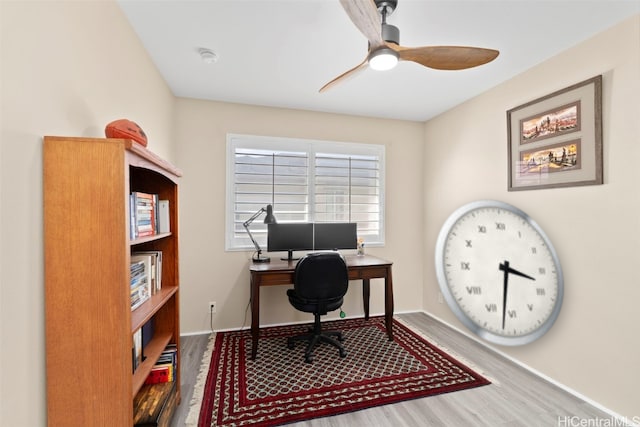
h=3 m=32
